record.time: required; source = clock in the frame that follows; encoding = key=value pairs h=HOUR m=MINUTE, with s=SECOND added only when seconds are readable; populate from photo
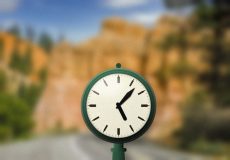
h=5 m=7
